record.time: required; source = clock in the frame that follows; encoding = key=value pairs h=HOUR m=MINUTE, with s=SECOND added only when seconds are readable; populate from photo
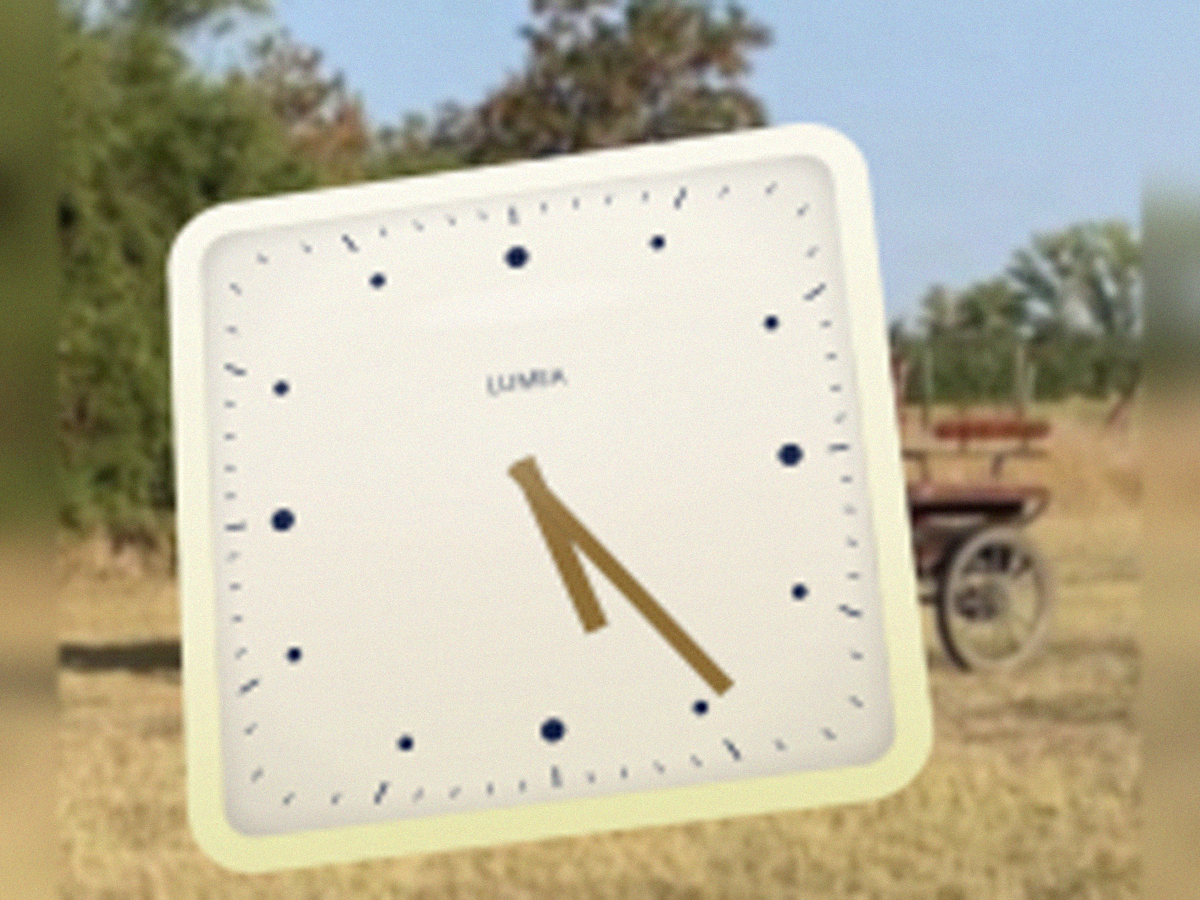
h=5 m=24
